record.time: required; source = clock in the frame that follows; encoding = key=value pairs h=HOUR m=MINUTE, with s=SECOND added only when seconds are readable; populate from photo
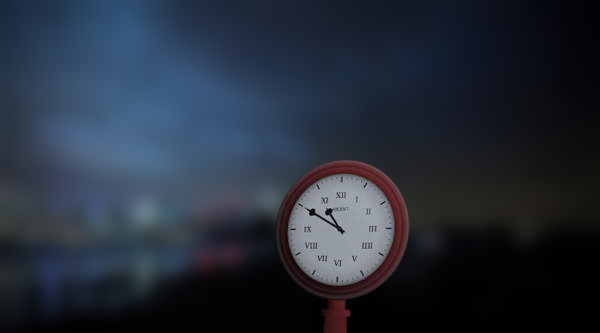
h=10 m=50
